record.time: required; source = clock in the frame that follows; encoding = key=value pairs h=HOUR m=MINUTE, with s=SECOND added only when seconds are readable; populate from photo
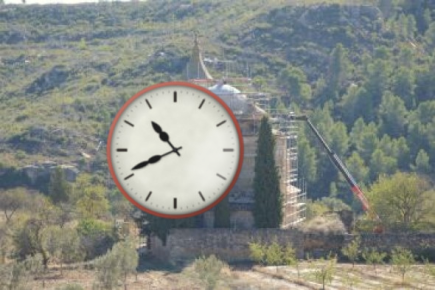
h=10 m=41
